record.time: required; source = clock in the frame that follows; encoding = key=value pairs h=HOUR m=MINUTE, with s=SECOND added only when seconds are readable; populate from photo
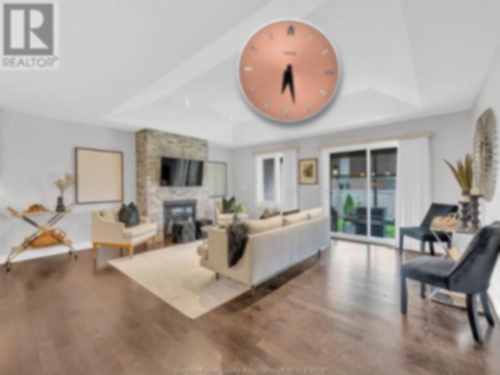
h=6 m=28
